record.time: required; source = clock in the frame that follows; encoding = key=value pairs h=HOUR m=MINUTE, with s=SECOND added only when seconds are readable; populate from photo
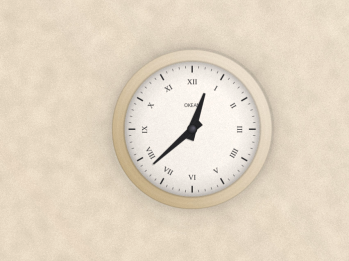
h=12 m=38
